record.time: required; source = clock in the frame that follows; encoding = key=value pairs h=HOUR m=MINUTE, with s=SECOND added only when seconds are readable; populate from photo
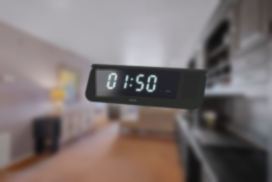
h=1 m=50
